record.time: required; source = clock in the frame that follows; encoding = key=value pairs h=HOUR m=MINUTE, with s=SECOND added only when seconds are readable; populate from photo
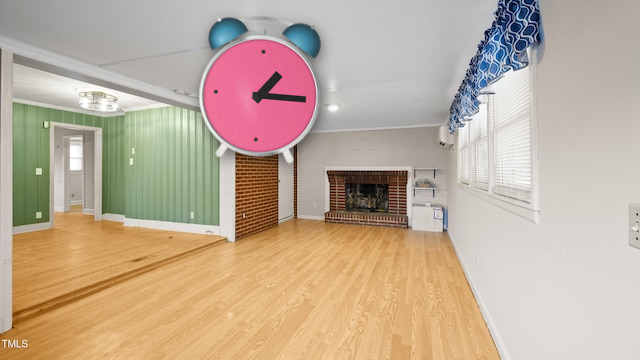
h=1 m=15
